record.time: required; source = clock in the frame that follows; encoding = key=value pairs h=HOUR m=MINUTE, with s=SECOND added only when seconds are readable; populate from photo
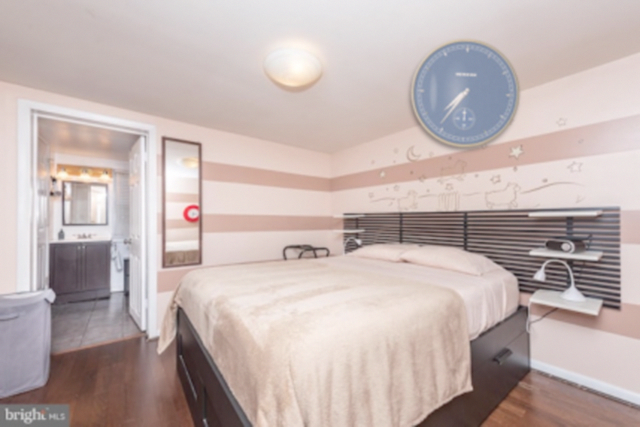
h=7 m=36
